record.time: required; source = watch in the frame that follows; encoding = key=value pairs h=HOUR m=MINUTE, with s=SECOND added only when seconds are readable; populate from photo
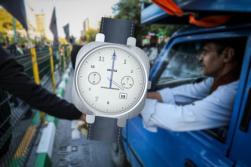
h=4 m=0
